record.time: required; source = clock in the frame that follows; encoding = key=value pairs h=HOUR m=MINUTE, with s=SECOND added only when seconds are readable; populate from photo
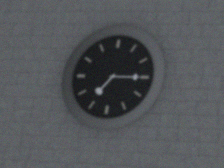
h=7 m=15
